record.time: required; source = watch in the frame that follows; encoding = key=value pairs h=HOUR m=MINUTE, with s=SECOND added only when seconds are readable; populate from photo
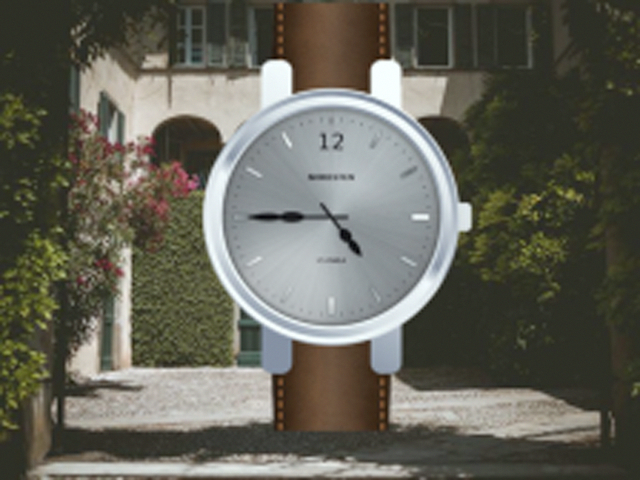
h=4 m=45
